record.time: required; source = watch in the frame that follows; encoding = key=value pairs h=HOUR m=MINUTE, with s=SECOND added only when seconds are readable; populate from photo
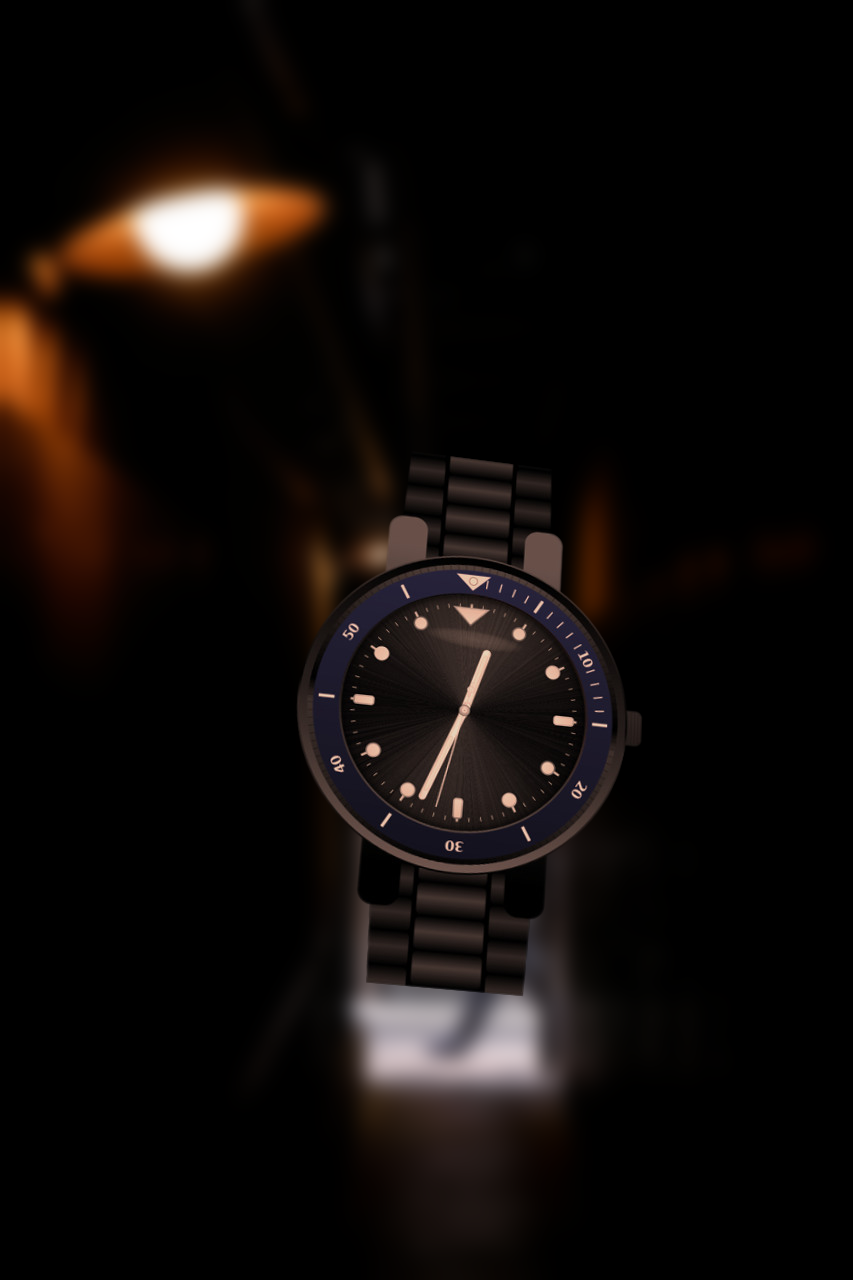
h=12 m=33 s=32
